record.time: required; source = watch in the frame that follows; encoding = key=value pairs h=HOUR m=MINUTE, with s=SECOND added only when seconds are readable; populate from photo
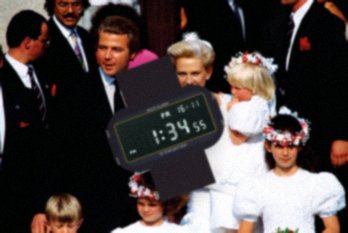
h=1 m=34
